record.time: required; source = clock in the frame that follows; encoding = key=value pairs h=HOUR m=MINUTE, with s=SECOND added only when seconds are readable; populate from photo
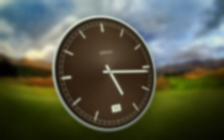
h=5 m=16
